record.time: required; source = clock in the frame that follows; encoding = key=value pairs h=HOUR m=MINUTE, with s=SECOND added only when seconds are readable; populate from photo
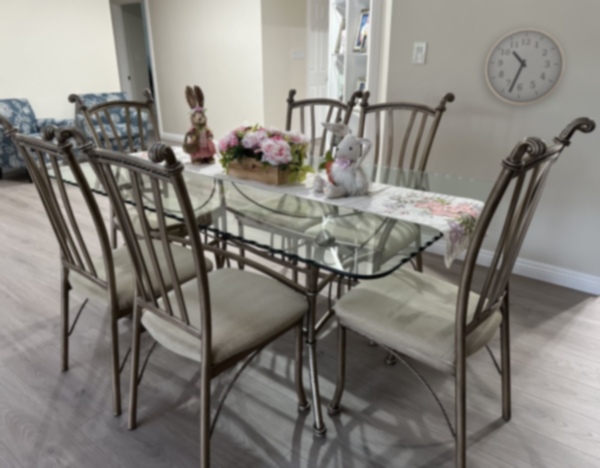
h=10 m=33
